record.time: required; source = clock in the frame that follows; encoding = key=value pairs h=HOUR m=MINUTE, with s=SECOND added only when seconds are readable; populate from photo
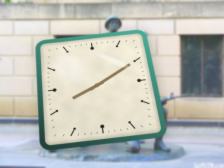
h=8 m=10
